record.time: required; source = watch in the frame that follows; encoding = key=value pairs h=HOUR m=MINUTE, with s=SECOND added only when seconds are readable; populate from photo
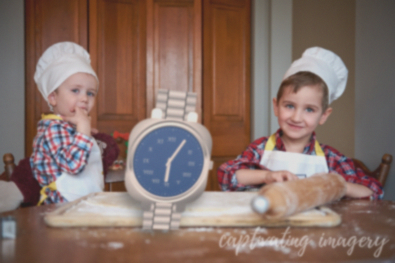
h=6 m=5
